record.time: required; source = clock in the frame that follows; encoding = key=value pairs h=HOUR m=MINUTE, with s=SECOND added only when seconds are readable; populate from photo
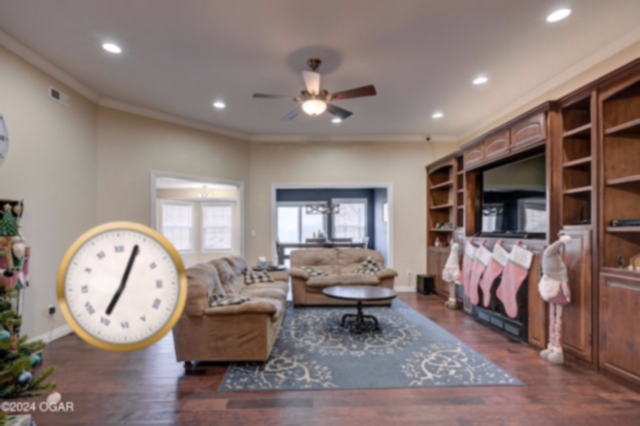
h=7 m=4
